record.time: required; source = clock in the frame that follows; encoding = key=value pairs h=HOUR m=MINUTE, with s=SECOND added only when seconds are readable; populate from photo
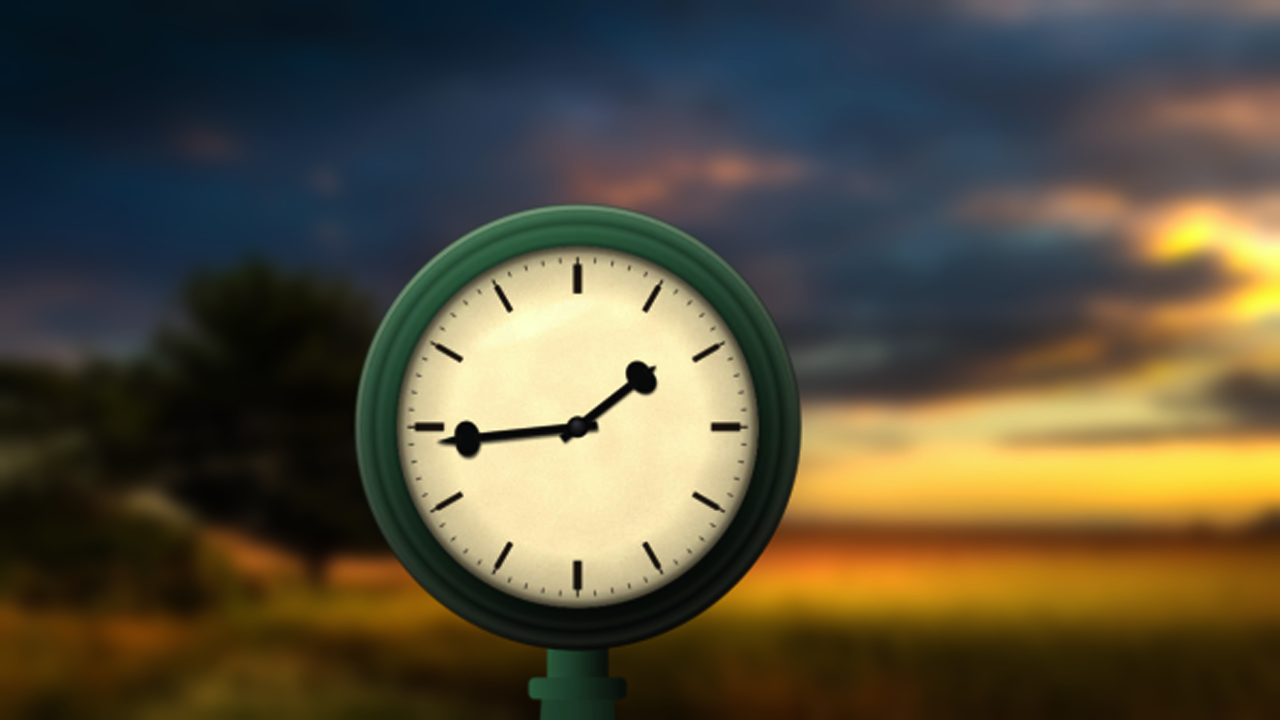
h=1 m=44
